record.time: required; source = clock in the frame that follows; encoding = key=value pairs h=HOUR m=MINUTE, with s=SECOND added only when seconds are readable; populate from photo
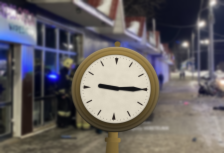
h=9 m=15
